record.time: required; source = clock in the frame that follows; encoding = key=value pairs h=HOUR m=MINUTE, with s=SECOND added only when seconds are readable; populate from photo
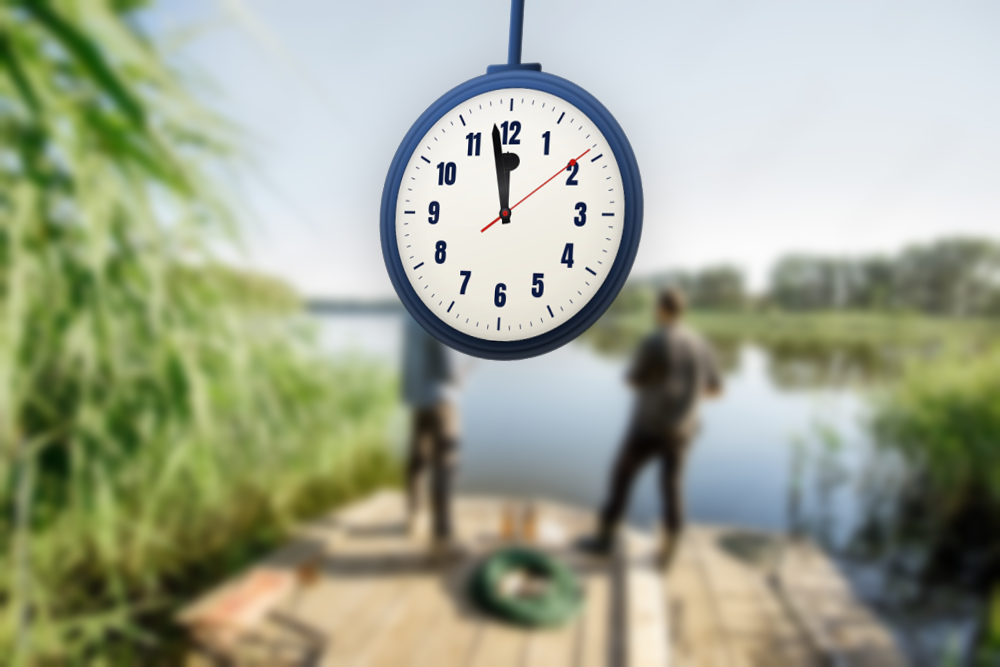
h=11 m=58 s=9
